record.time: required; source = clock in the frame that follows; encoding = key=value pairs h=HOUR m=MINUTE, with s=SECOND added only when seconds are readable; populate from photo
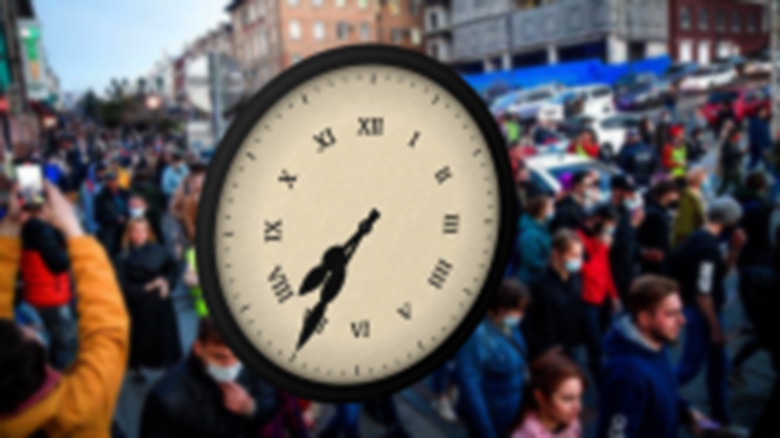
h=7 m=35
